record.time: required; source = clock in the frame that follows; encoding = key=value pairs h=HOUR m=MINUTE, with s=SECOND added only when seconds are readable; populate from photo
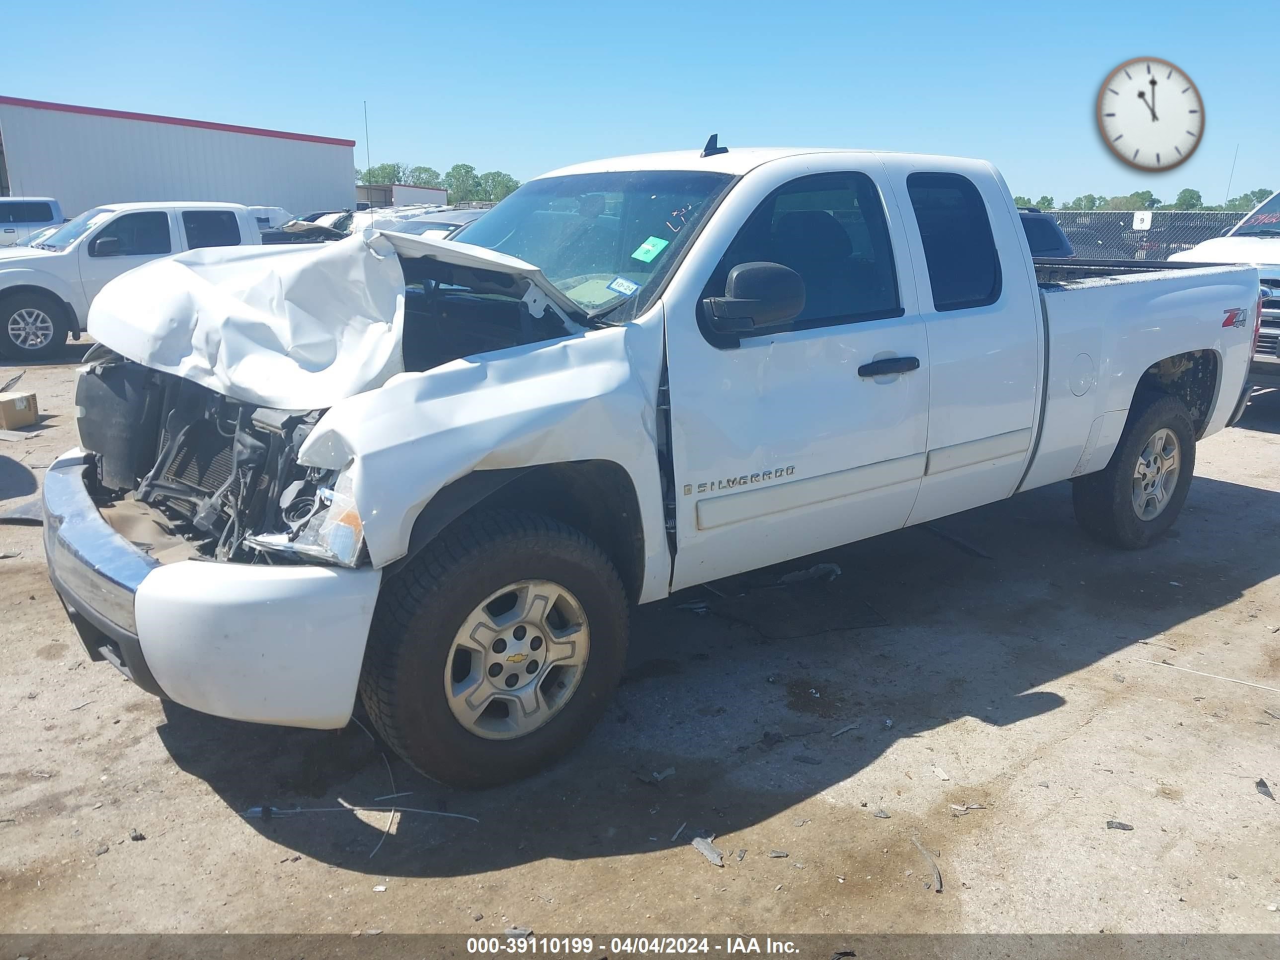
h=11 m=1
